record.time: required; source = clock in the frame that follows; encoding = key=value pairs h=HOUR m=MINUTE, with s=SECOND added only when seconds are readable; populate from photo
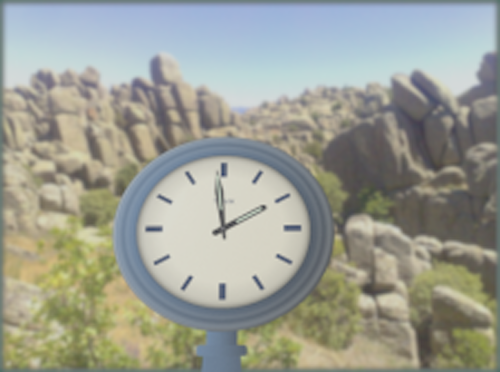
h=1 m=59
